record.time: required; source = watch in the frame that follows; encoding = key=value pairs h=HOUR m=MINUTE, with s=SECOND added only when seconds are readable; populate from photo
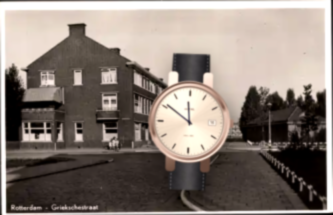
h=11 m=51
